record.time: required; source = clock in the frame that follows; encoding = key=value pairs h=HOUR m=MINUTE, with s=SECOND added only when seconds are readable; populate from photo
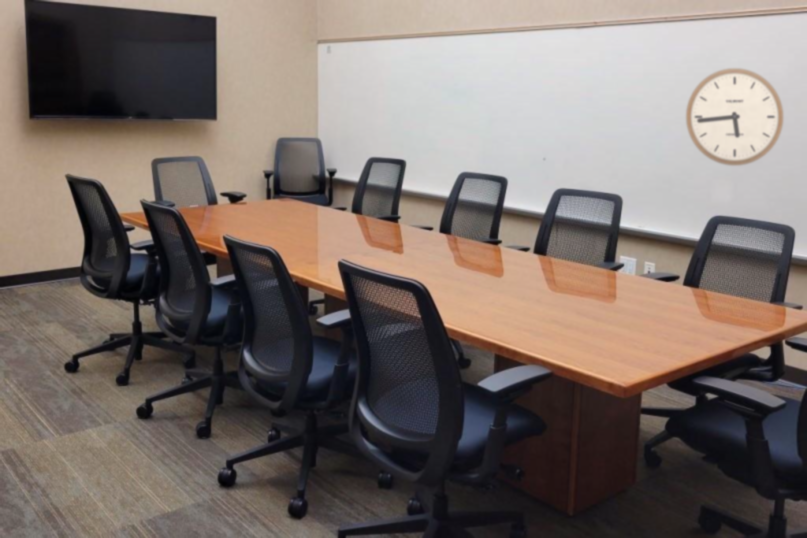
h=5 m=44
